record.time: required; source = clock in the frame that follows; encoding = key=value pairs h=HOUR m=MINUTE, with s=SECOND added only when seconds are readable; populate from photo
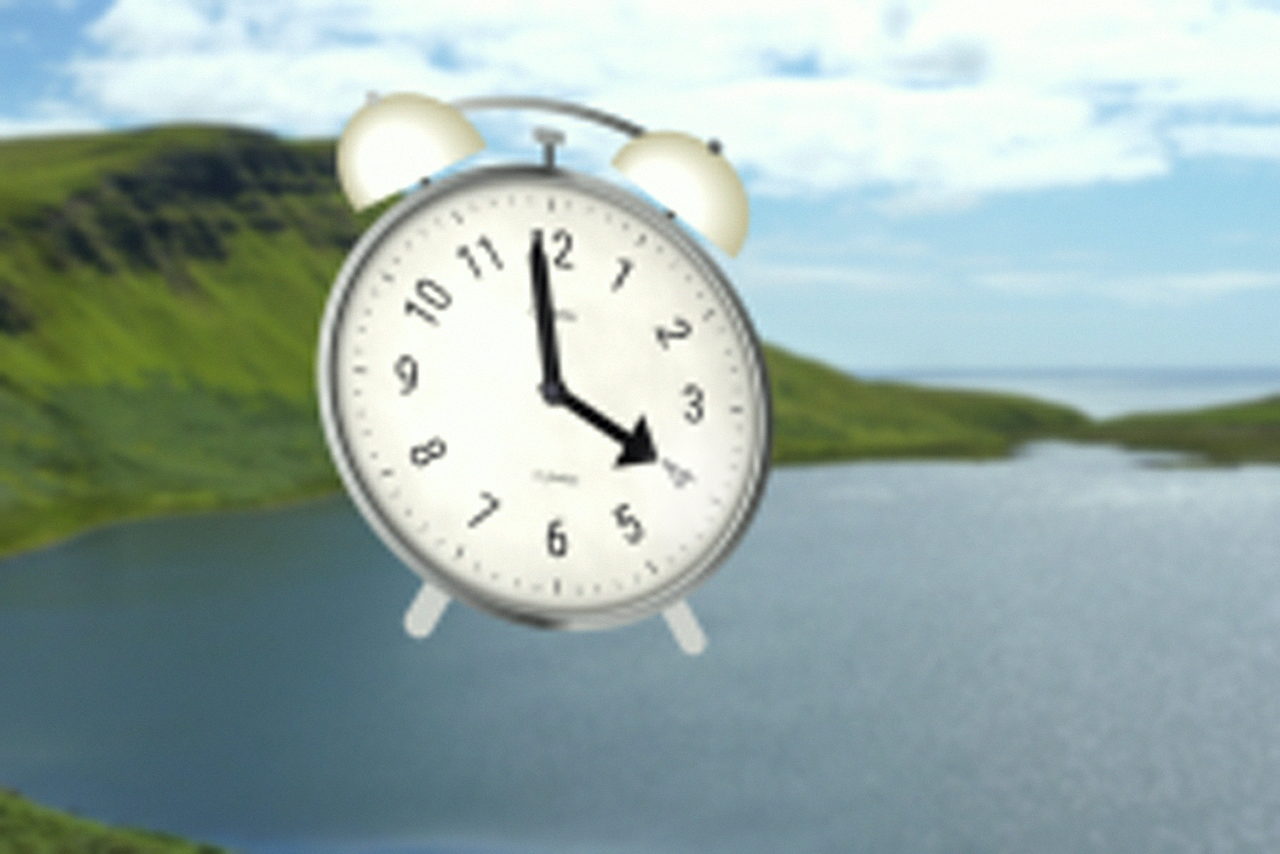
h=3 m=59
